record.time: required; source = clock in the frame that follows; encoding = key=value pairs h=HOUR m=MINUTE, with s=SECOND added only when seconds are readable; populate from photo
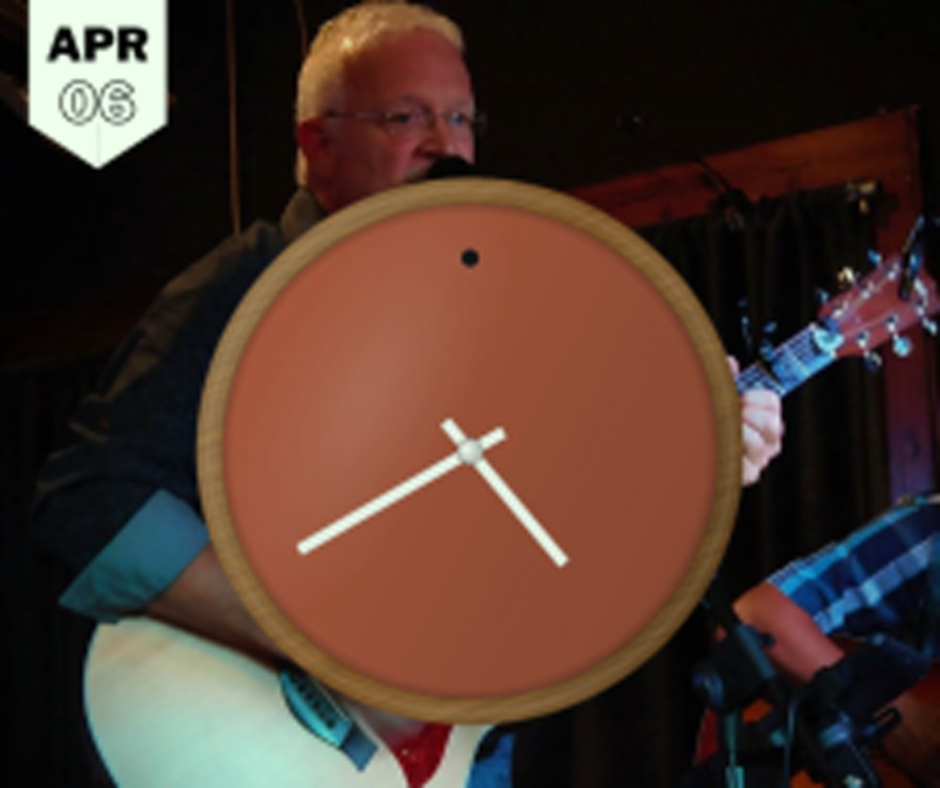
h=4 m=40
